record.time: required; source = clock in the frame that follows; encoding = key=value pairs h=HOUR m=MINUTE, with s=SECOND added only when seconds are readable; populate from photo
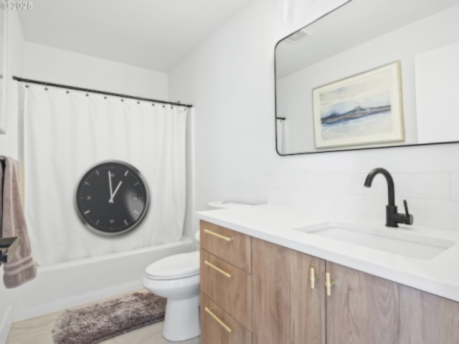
h=12 m=59
